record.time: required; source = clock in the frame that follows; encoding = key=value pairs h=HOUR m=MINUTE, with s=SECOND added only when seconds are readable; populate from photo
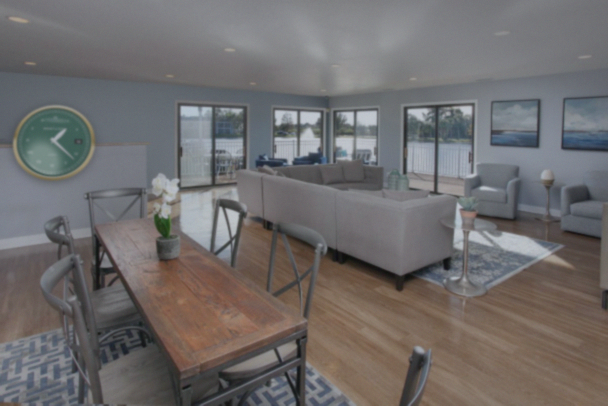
h=1 m=22
